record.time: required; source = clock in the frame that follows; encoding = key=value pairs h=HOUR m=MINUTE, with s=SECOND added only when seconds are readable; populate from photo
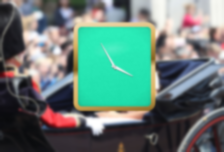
h=3 m=55
